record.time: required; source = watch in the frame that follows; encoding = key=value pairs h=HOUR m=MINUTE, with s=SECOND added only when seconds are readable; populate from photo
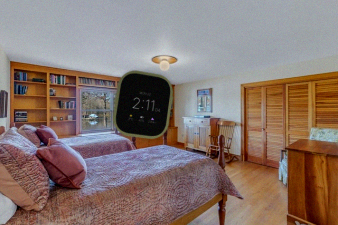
h=2 m=11
